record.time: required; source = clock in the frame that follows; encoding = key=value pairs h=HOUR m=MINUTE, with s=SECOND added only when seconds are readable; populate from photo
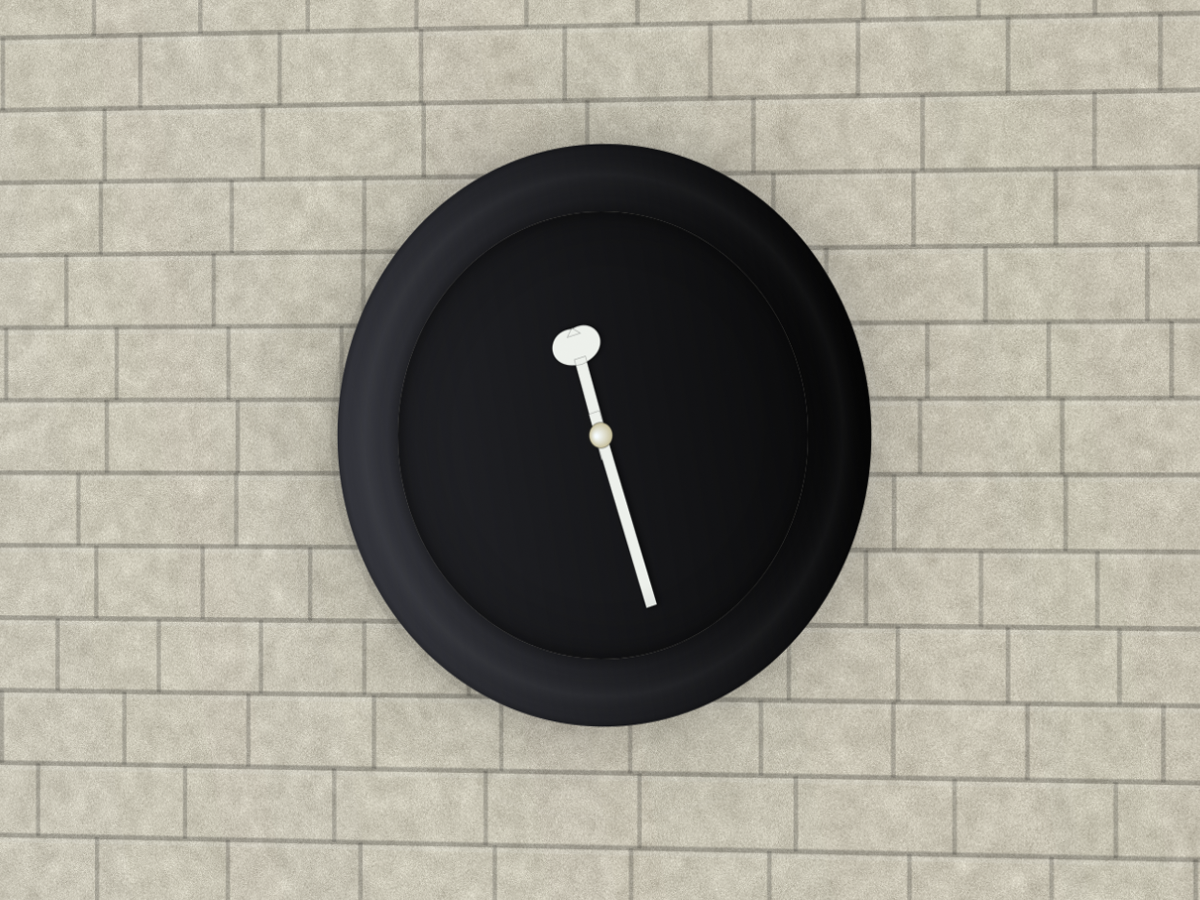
h=11 m=27
